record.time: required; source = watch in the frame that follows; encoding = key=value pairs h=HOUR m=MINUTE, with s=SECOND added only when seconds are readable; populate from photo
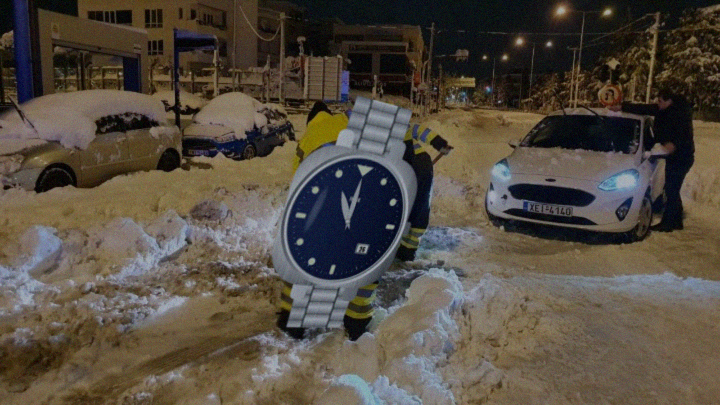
h=11 m=0
